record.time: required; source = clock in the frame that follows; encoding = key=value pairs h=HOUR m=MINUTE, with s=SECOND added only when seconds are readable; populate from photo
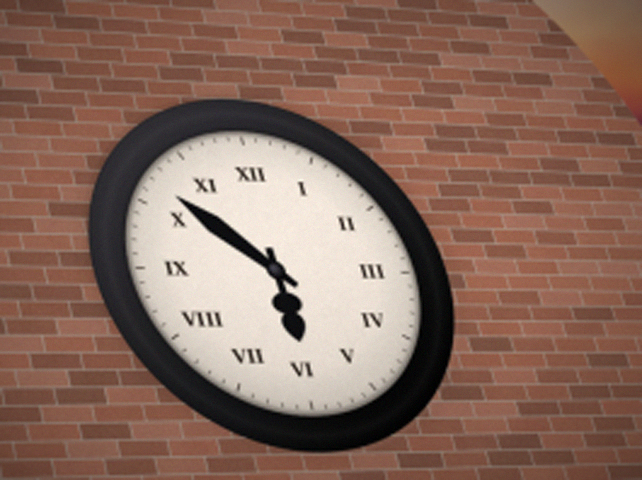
h=5 m=52
